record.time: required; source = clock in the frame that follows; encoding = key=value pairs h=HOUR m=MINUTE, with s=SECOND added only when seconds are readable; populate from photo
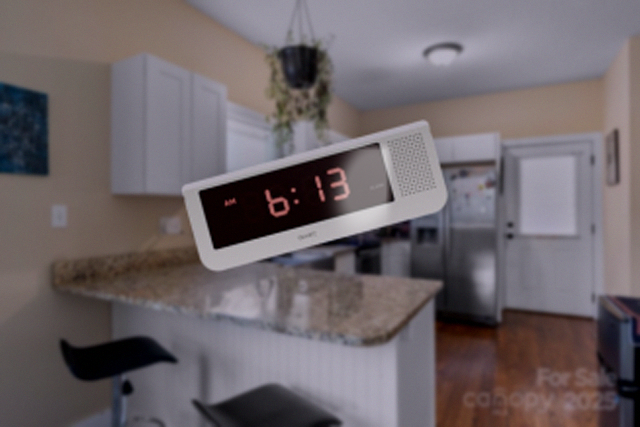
h=6 m=13
